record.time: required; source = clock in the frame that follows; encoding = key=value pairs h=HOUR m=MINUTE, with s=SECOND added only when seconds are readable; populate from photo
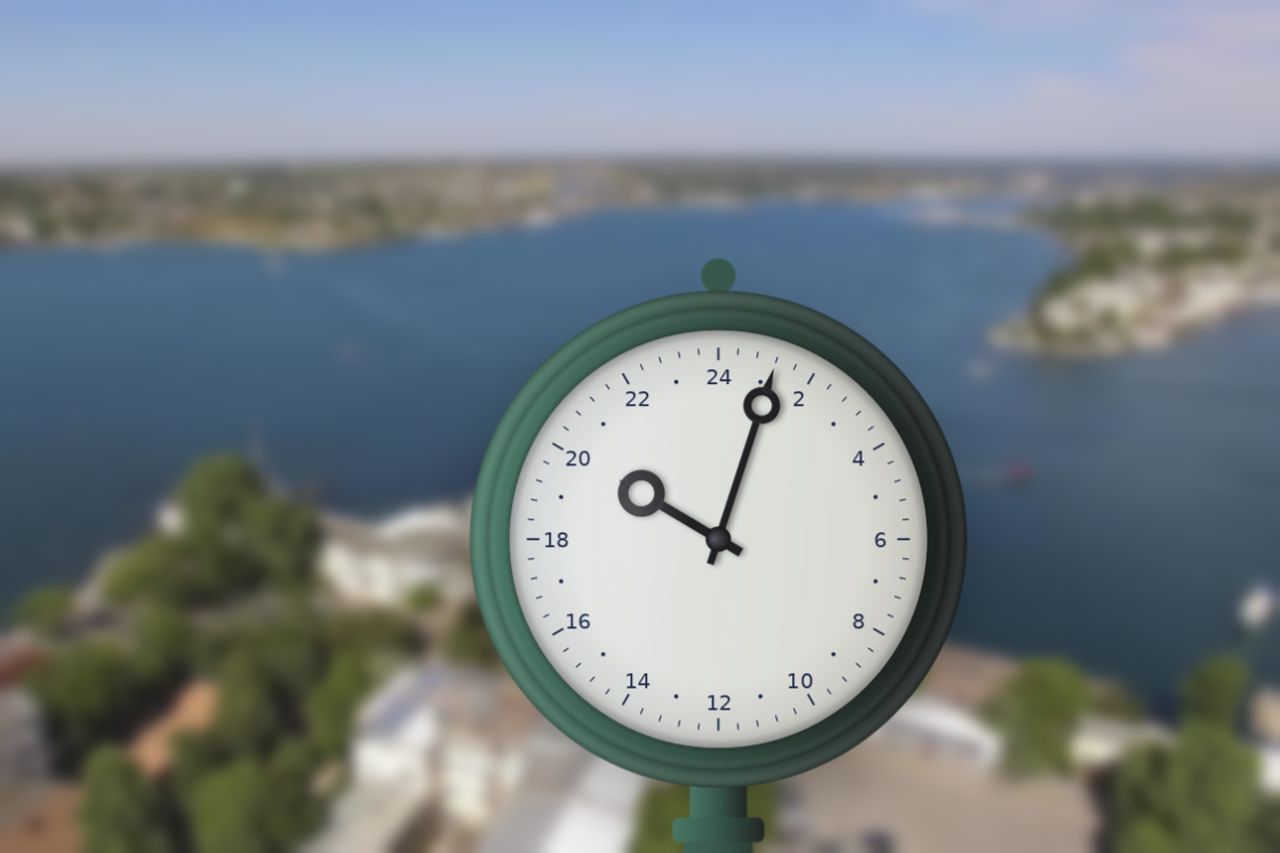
h=20 m=3
